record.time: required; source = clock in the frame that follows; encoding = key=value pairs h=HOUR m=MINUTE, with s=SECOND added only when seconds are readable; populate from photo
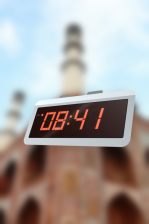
h=8 m=41
